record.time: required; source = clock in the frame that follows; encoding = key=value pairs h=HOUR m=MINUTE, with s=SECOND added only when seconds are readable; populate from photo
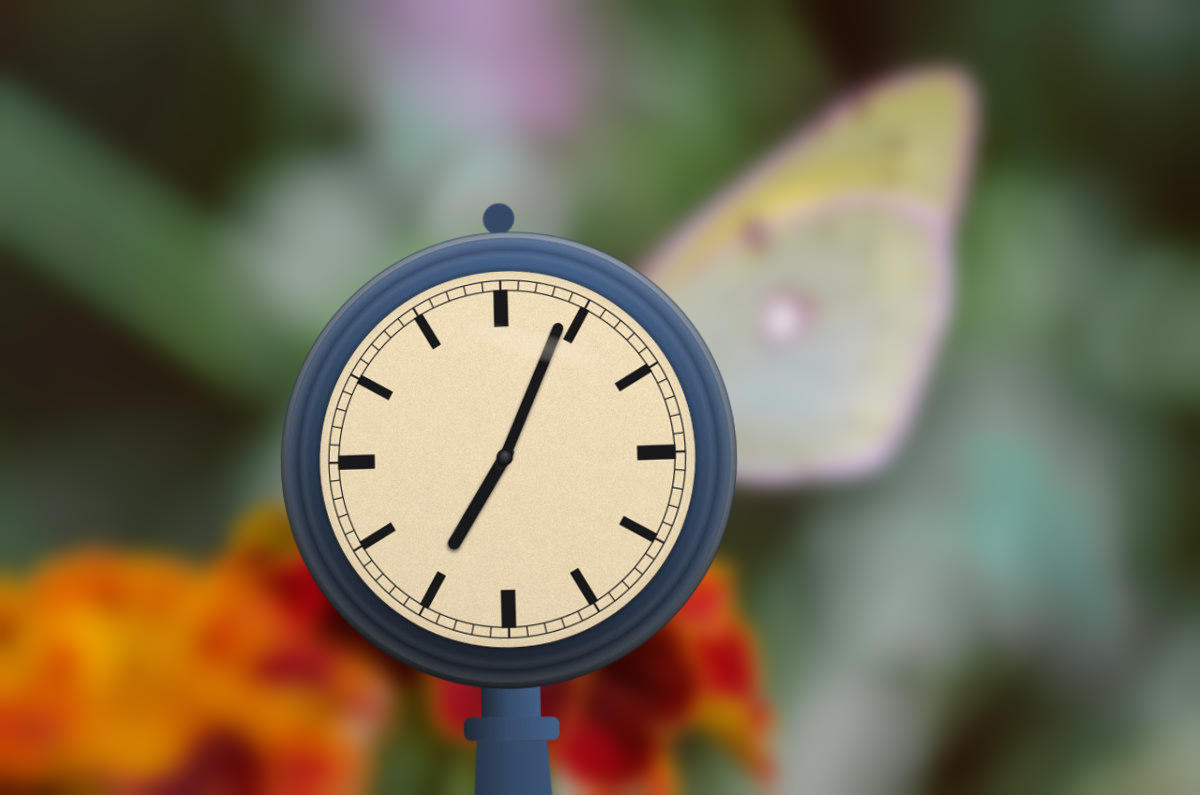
h=7 m=4
